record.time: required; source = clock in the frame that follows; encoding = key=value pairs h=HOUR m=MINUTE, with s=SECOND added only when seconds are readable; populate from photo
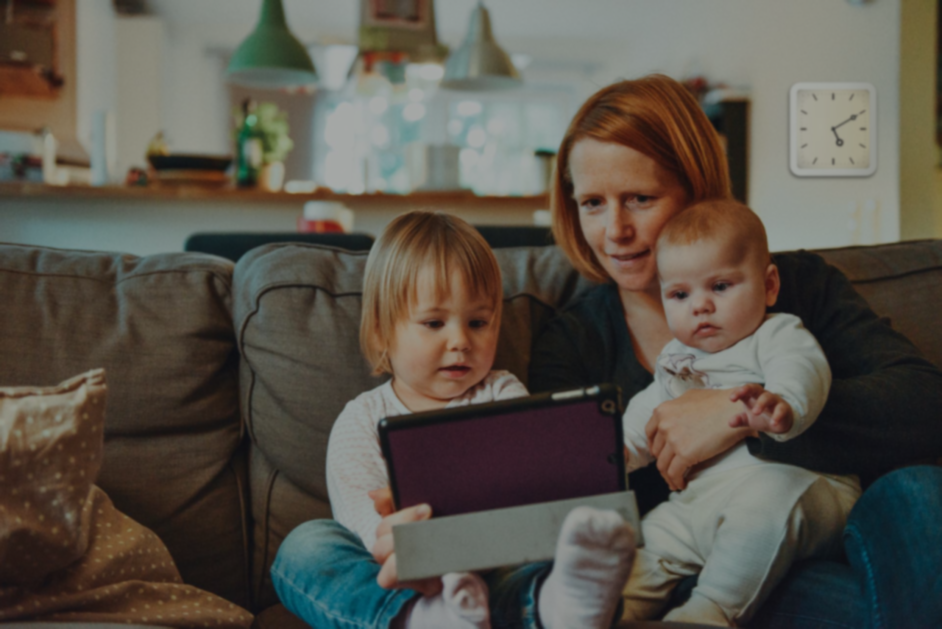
h=5 m=10
